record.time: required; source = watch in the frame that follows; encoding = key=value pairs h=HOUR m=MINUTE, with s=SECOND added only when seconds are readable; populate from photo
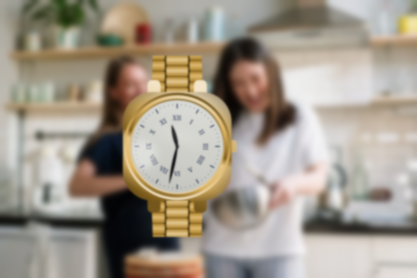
h=11 m=32
